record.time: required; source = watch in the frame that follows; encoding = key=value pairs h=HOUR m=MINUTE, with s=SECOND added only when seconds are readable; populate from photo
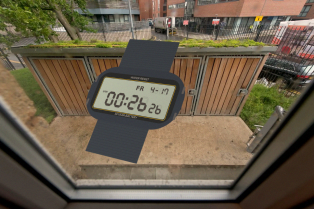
h=0 m=26 s=26
